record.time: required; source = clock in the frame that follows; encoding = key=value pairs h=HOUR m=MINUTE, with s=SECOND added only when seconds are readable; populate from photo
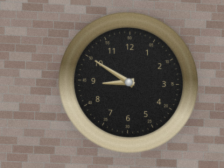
h=8 m=50
